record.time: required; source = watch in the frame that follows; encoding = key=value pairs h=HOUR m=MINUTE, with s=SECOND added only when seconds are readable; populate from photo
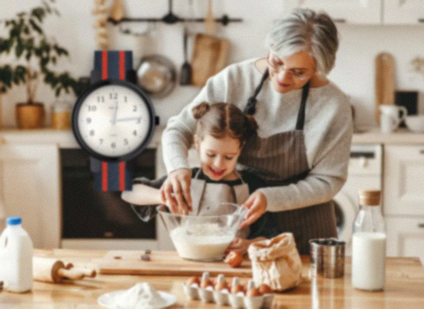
h=12 m=14
